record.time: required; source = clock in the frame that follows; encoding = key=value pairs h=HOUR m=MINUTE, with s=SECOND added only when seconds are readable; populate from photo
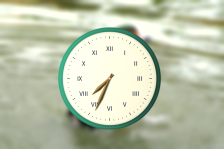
h=7 m=34
